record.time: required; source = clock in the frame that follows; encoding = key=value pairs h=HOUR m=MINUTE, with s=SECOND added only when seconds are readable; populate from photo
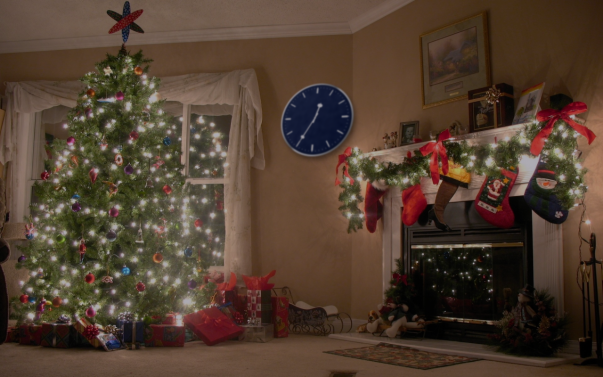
h=12 m=35
